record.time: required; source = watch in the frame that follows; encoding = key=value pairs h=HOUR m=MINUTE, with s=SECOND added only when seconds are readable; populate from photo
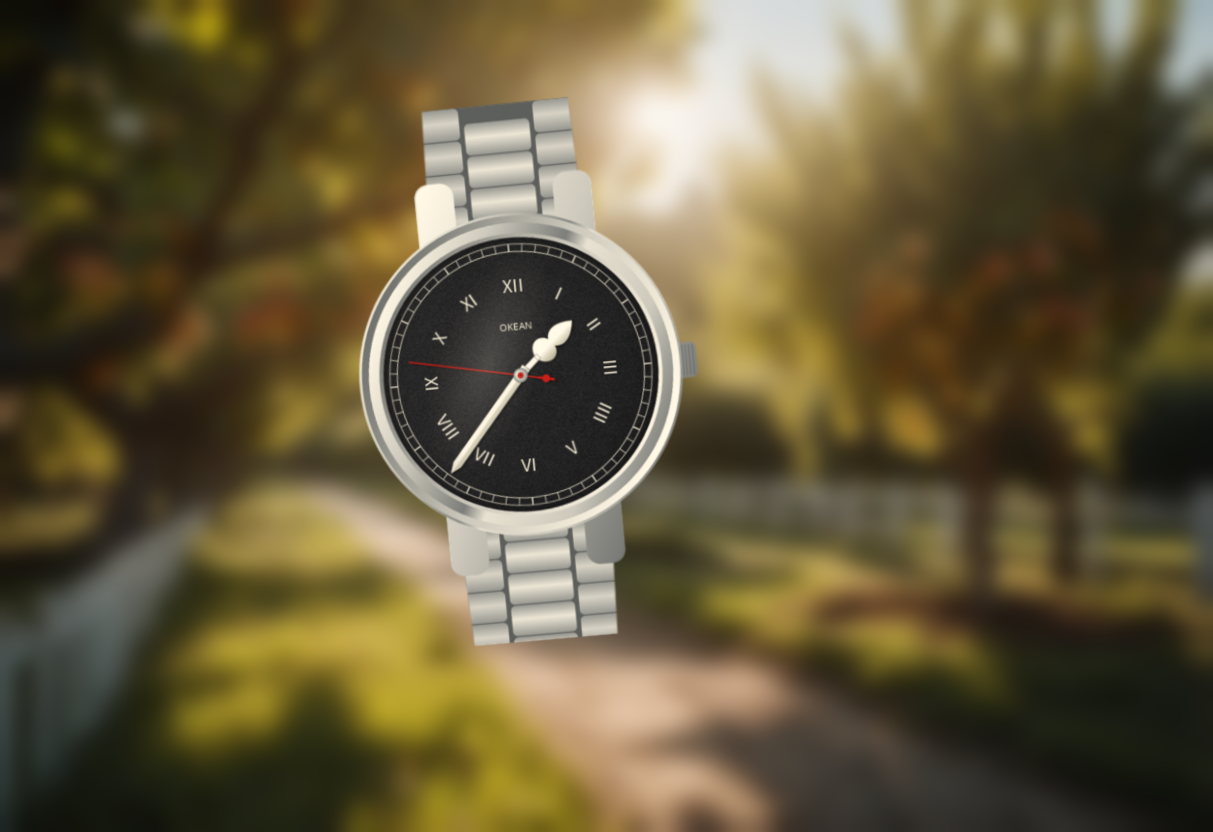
h=1 m=36 s=47
